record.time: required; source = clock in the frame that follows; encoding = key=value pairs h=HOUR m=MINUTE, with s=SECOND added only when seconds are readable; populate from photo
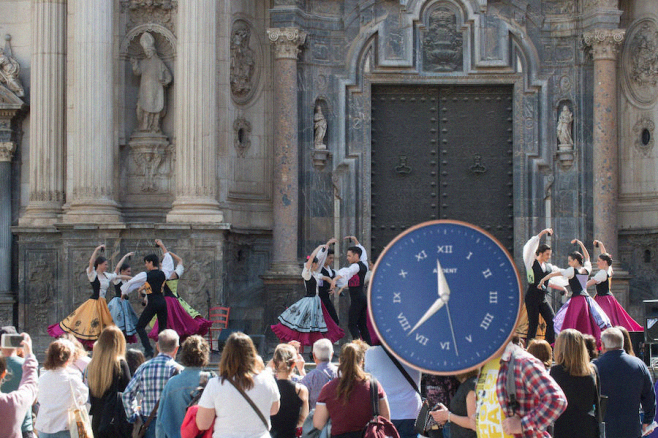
h=11 m=37 s=28
